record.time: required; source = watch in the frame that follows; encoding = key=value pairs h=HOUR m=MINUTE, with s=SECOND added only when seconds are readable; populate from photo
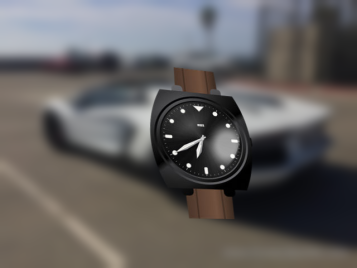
h=6 m=40
